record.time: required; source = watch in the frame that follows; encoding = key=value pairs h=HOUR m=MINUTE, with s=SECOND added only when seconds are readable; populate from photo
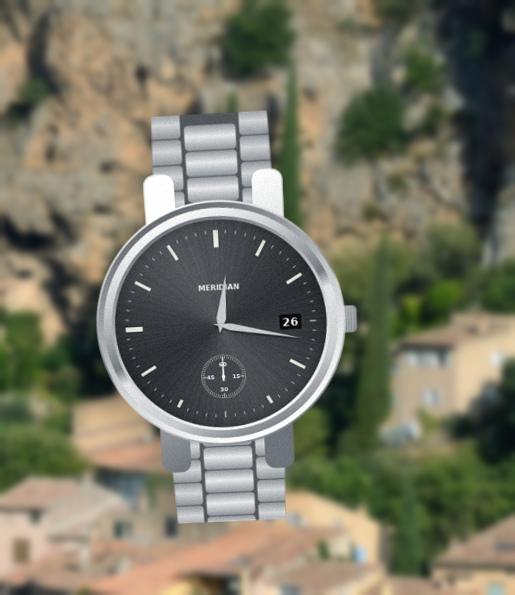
h=12 m=17
